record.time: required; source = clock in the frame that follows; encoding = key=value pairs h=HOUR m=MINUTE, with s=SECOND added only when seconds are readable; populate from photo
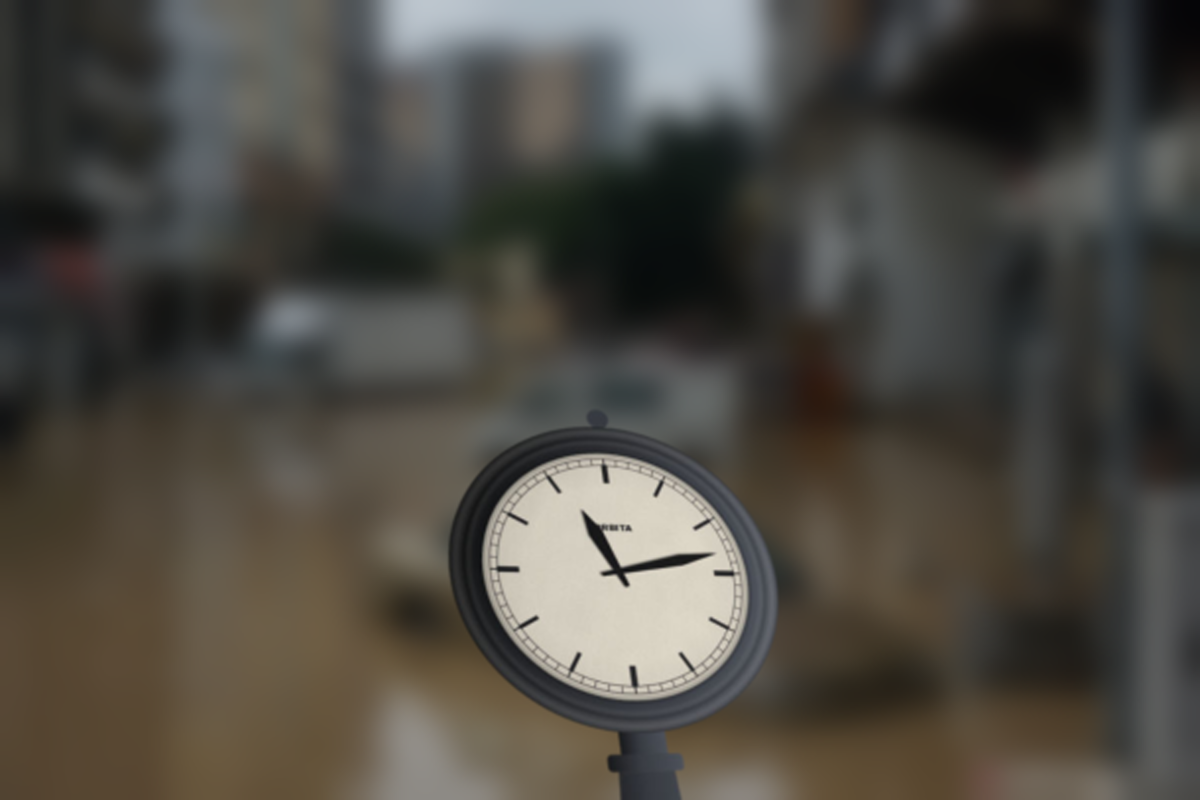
h=11 m=13
